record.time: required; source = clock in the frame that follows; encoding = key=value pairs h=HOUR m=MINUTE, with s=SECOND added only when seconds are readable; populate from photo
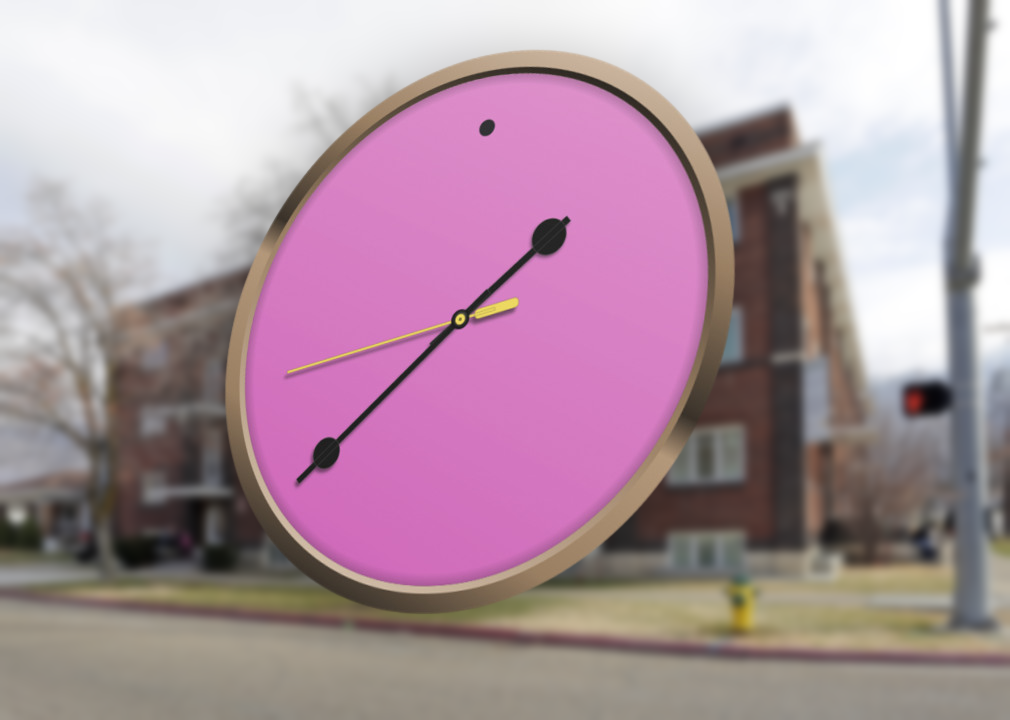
h=1 m=37 s=43
